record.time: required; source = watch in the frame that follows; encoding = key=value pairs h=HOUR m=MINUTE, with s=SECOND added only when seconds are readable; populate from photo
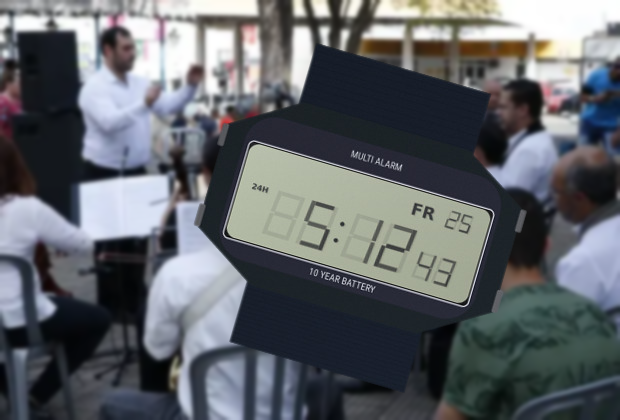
h=5 m=12 s=43
